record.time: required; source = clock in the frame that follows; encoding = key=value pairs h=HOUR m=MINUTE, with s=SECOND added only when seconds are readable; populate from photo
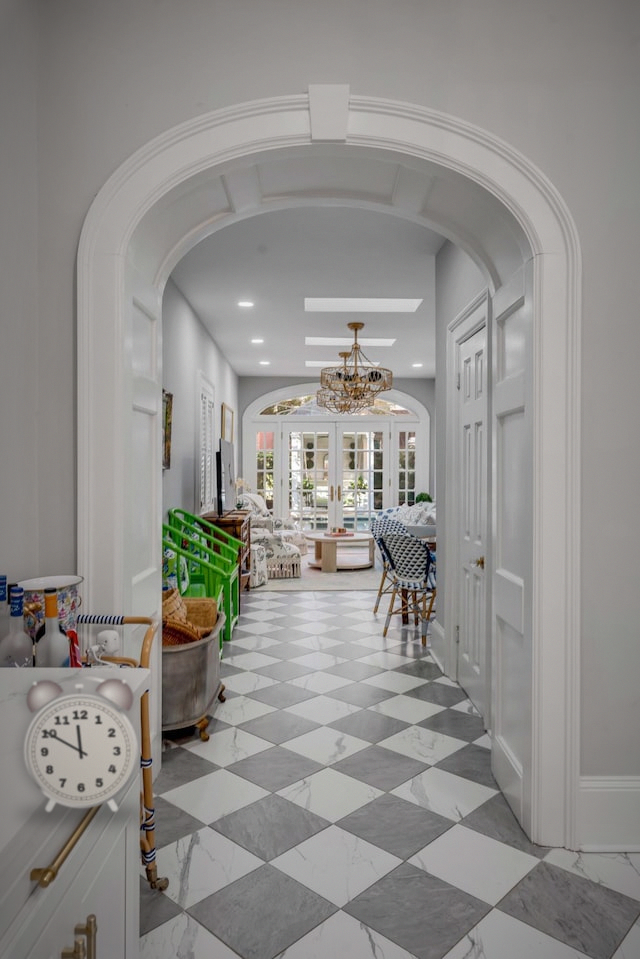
h=11 m=50
